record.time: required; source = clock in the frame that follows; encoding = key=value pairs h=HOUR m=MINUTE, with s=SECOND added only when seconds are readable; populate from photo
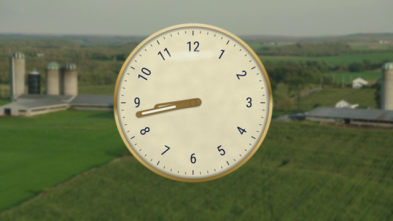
h=8 m=43
